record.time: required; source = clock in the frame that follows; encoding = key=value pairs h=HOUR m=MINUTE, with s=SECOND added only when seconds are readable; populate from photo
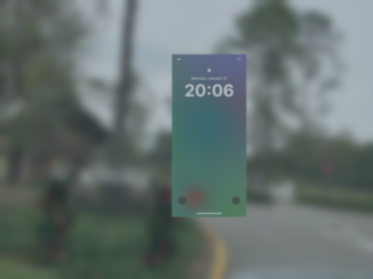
h=20 m=6
